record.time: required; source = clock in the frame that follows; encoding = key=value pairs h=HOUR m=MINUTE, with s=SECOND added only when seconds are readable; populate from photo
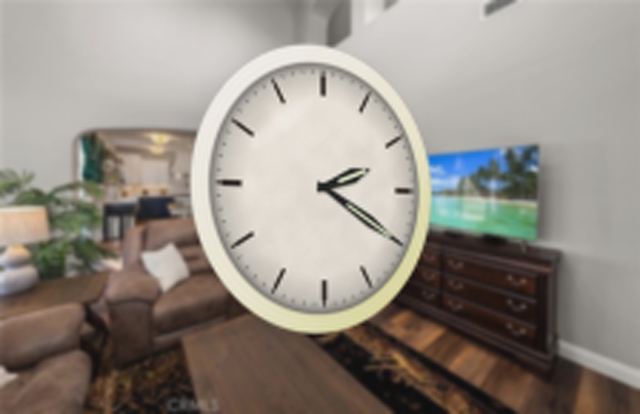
h=2 m=20
